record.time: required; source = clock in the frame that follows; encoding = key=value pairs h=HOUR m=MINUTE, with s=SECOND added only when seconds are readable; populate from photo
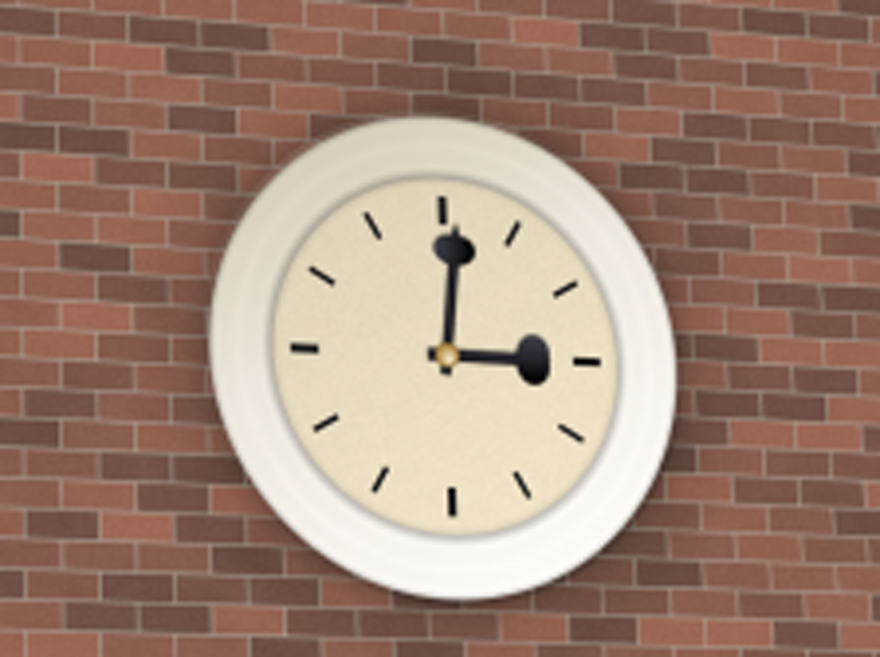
h=3 m=1
